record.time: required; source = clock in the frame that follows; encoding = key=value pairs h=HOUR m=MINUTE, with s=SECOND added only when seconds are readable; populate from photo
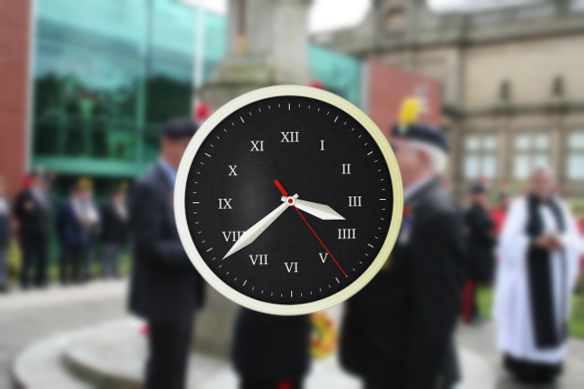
h=3 m=38 s=24
